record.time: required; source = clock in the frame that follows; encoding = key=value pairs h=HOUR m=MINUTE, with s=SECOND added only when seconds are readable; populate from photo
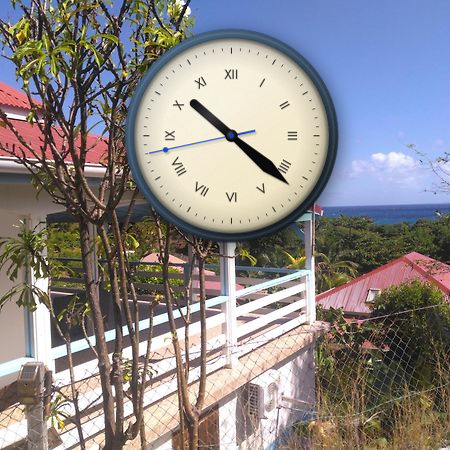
h=10 m=21 s=43
